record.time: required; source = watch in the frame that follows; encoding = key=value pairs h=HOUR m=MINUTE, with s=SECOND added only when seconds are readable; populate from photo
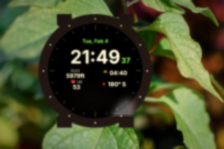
h=21 m=49
